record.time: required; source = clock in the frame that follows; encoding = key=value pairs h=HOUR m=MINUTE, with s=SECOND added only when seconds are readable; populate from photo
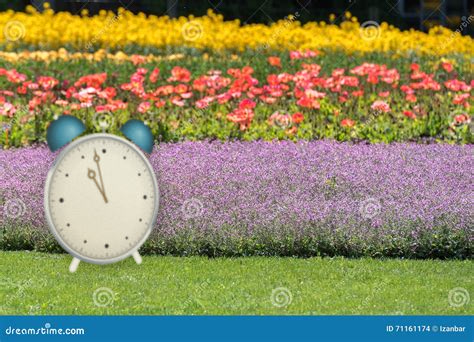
h=10 m=58
